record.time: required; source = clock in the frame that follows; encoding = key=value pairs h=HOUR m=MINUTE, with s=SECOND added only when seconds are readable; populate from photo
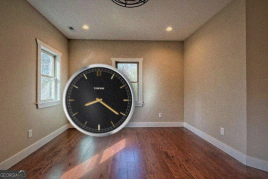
h=8 m=21
